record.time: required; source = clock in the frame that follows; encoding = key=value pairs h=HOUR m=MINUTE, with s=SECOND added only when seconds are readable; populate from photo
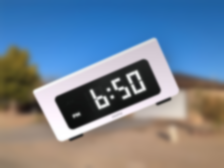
h=6 m=50
